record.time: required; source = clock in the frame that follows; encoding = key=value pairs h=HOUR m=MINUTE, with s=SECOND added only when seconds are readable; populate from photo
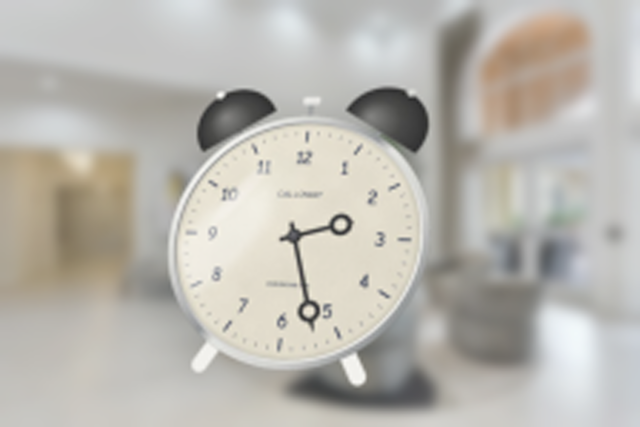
h=2 m=27
